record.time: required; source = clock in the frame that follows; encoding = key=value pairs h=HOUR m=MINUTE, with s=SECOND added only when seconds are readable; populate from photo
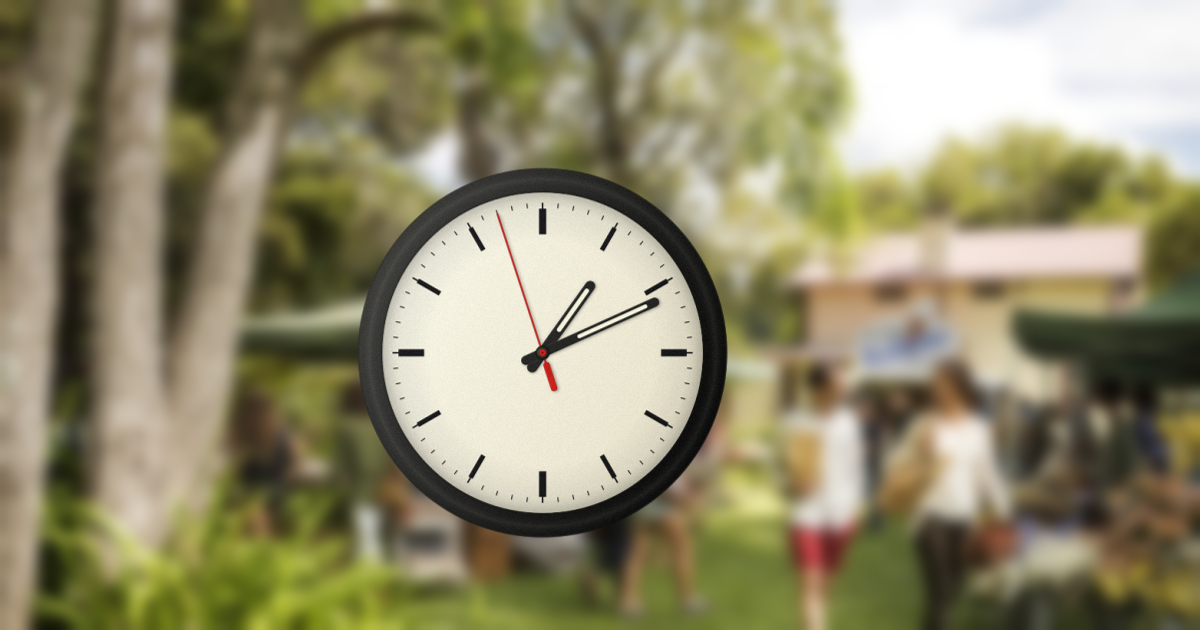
h=1 m=10 s=57
